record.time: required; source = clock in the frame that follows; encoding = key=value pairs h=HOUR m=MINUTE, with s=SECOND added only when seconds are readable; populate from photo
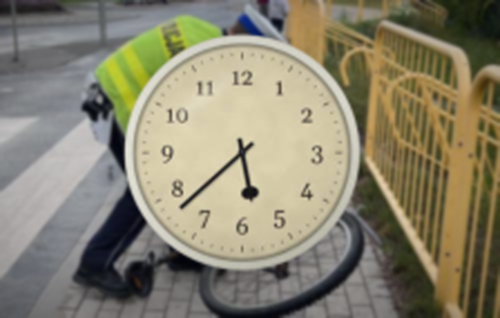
h=5 m=38
